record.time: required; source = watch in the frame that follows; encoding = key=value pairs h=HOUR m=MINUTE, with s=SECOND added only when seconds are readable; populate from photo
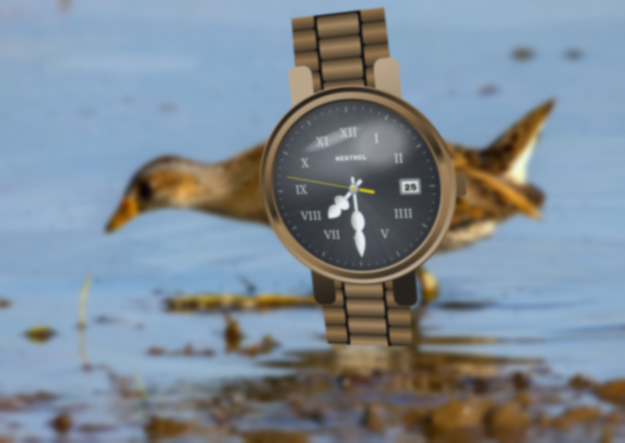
h=7 m=29 s=47
